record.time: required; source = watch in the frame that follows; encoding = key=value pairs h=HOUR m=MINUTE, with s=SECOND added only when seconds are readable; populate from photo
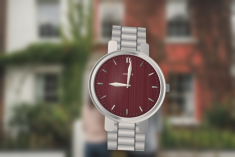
h=9 m=1
